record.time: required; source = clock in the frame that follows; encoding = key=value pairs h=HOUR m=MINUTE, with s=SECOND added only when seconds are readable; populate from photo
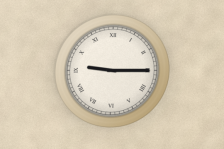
h=9 m=15
